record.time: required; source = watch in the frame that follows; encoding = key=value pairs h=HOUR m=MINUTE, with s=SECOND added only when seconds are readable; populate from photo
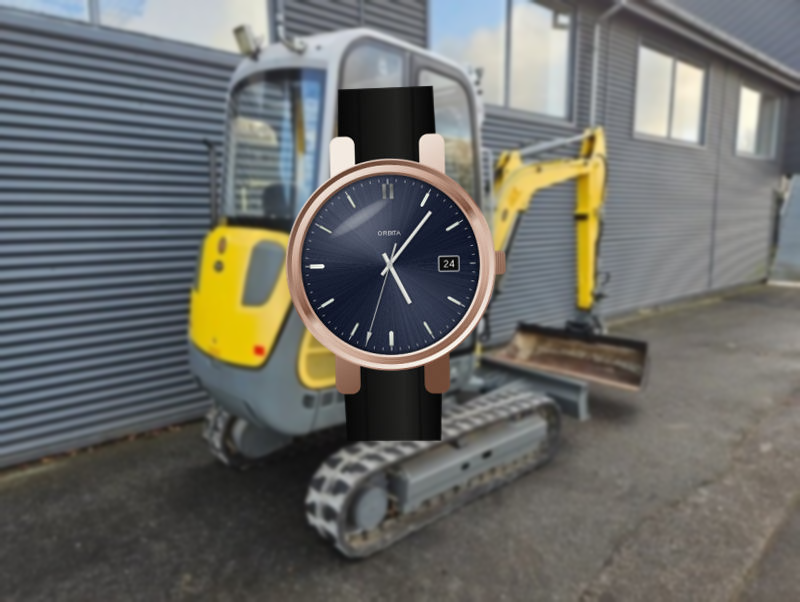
h=5 m=6 s=33
